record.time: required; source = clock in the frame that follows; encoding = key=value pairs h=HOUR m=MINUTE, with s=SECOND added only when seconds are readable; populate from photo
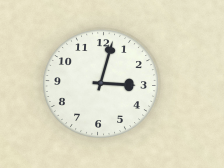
h=3 m=2
